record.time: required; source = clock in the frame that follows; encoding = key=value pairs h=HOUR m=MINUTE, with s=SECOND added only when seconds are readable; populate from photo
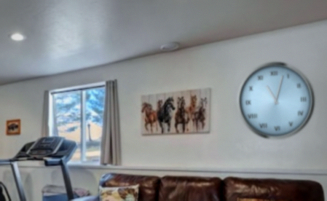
h=11 m=3
